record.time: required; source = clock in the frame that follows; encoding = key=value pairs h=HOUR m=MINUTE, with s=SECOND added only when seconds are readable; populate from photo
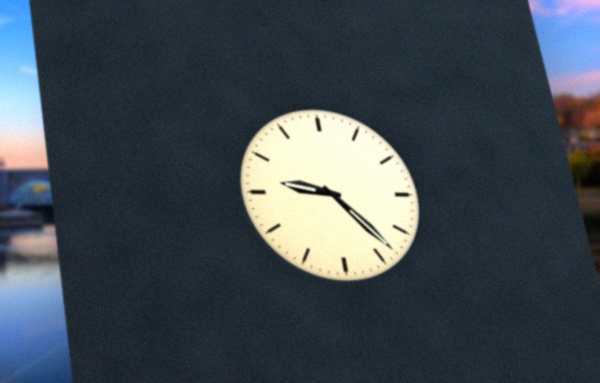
h=9 m=23
